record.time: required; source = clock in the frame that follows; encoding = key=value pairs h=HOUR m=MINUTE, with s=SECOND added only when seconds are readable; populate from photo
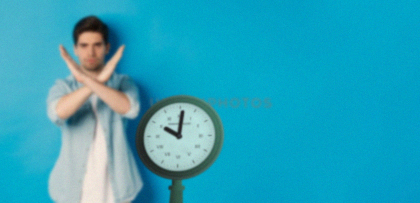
h=10 m=1
